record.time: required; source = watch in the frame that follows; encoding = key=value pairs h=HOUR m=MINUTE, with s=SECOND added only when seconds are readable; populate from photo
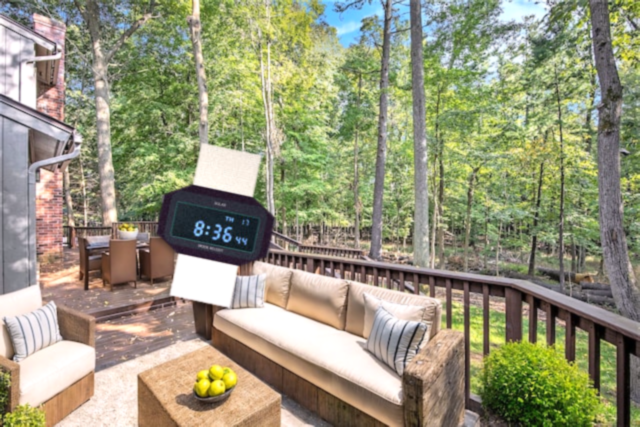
h=8 m=36
